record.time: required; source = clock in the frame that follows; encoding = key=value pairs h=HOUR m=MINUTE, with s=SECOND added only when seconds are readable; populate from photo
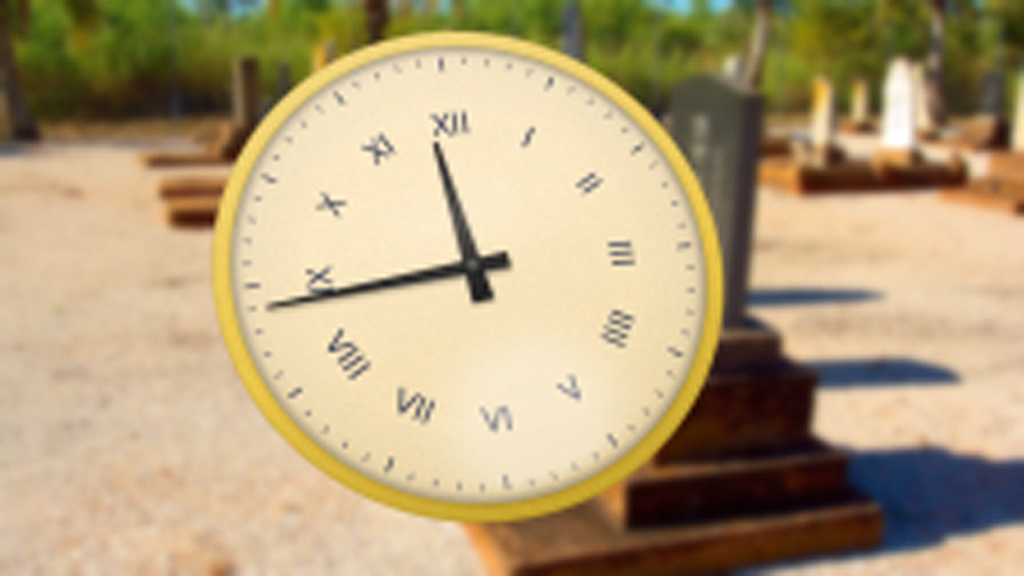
h=11 m=44
